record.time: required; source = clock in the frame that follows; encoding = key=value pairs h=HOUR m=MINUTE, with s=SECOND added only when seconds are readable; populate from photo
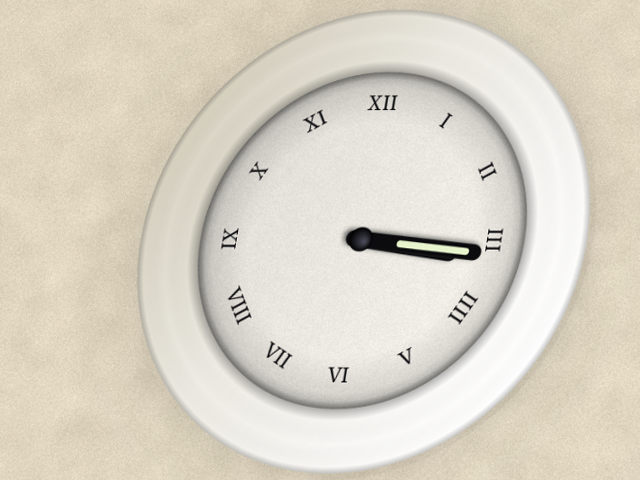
h=3 m=16
